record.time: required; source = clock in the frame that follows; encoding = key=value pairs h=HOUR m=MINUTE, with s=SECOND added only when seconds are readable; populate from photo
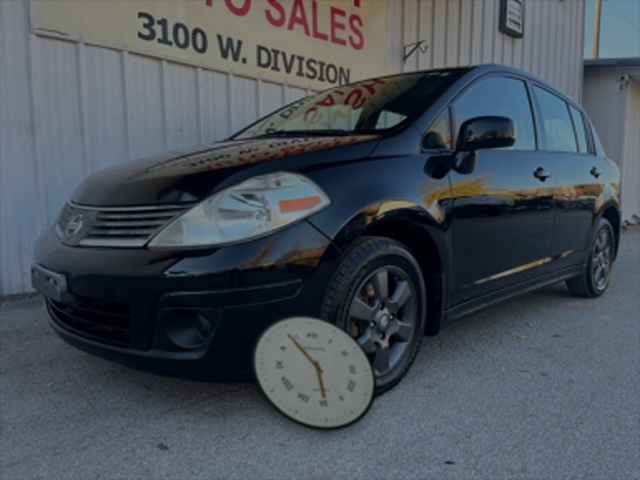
h=5 m=54
